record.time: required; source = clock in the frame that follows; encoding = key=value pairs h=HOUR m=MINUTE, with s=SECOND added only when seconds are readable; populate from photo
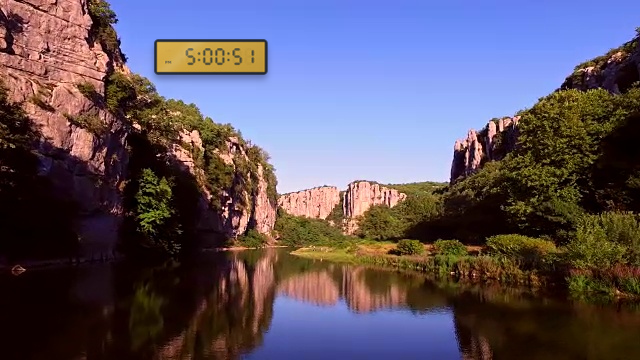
h=5 m=0 s=51
